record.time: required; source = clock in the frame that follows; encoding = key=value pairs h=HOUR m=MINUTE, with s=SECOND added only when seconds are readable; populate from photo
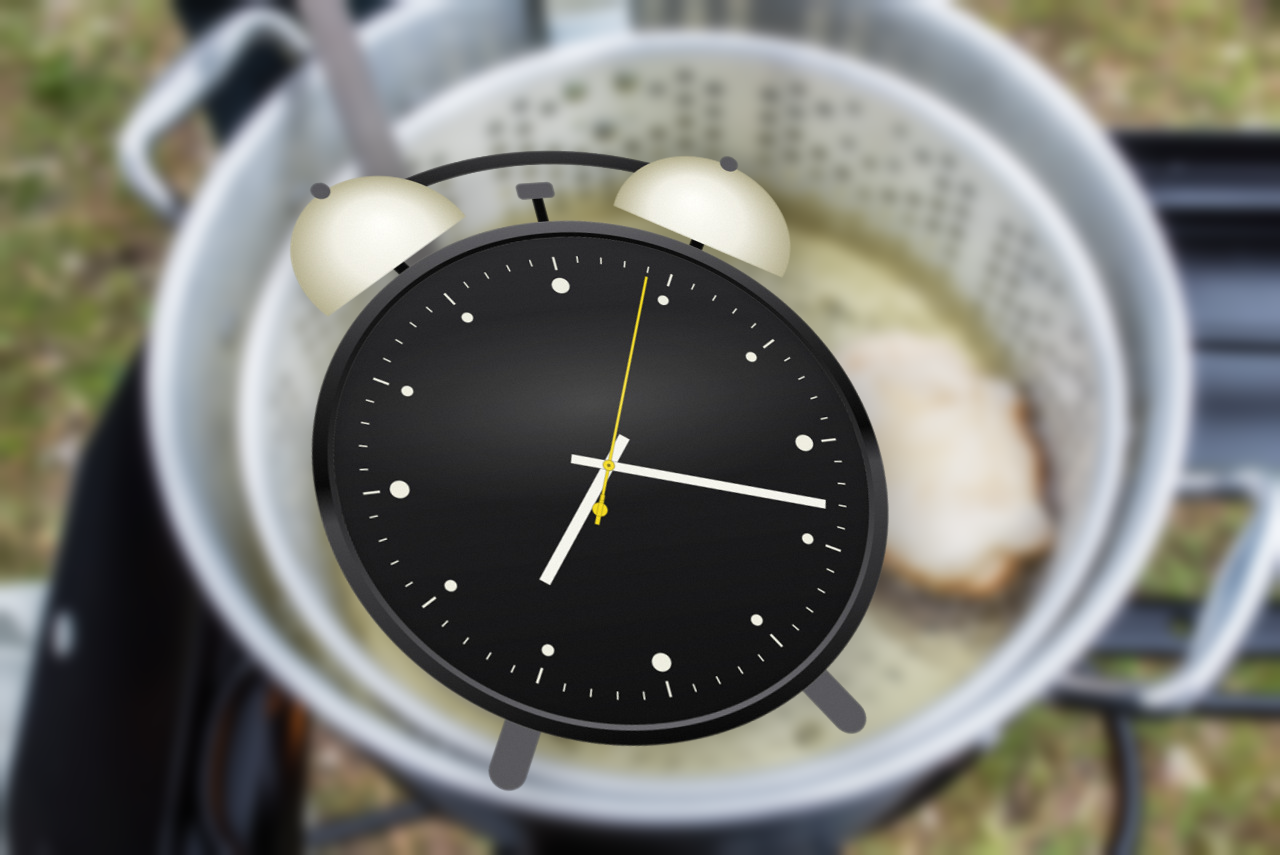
h=7 m=18 s=4
